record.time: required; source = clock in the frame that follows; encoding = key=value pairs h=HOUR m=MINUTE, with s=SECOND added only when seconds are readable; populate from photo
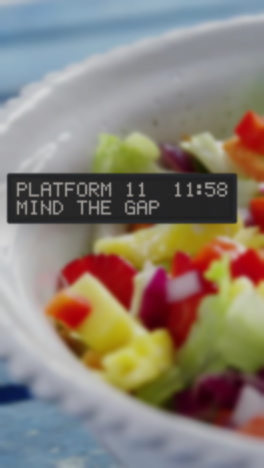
h=11 m=58
